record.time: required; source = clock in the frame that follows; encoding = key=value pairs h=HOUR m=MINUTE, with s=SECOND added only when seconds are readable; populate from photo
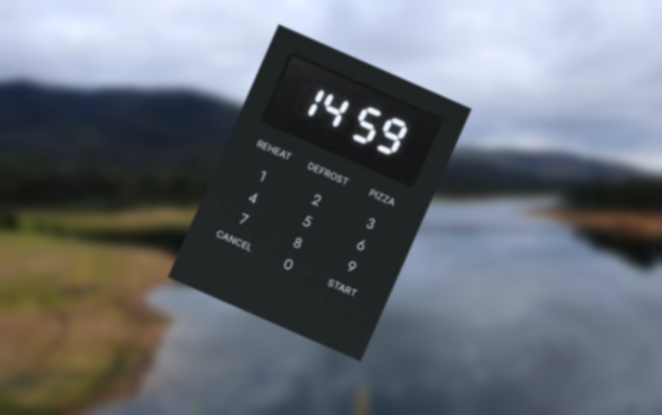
h=14 m=59
